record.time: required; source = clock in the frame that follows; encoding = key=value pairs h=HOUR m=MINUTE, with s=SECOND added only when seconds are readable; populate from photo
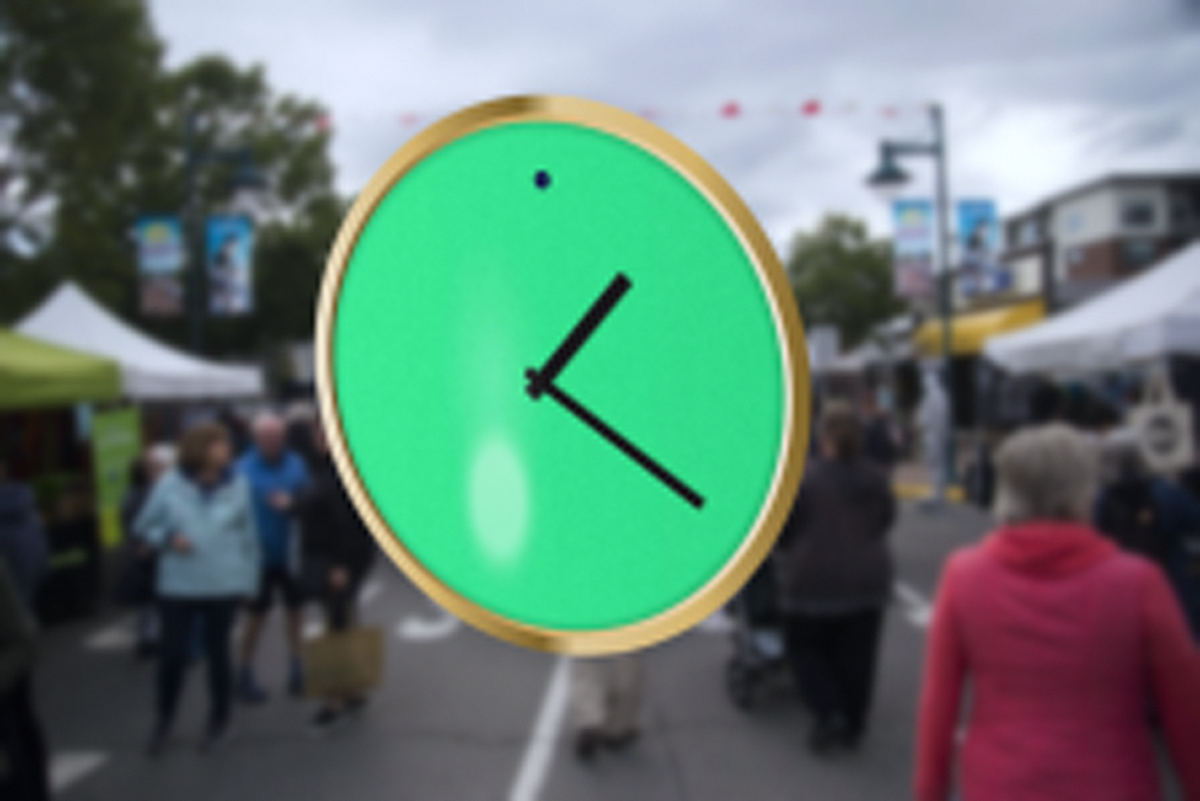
h=1 m=20
